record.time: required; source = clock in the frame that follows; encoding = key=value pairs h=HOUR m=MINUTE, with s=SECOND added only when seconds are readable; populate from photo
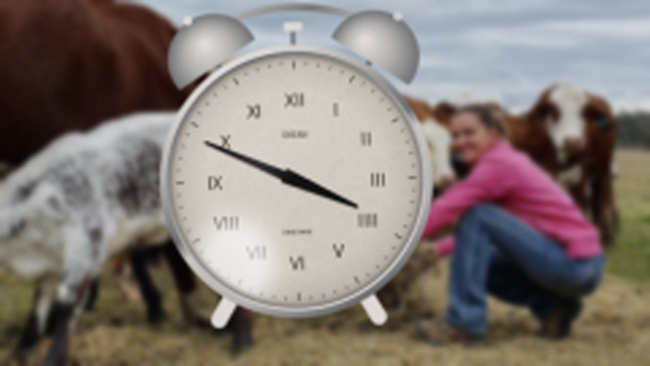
h=3 m=49
